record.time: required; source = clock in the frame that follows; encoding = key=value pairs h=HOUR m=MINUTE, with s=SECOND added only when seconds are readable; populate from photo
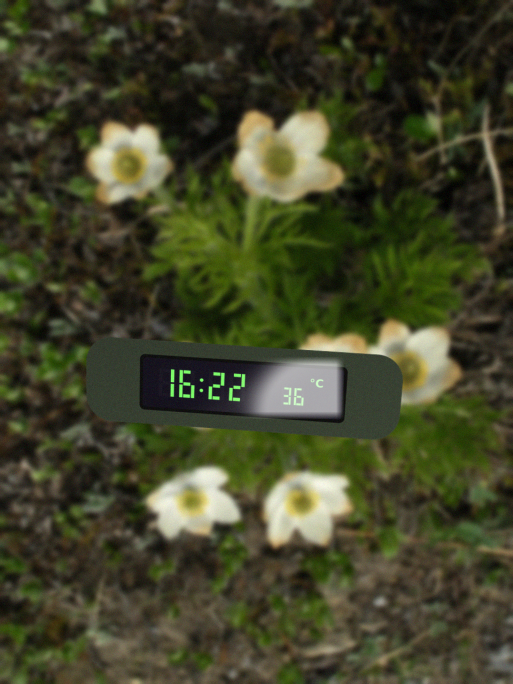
h=16 m=22
